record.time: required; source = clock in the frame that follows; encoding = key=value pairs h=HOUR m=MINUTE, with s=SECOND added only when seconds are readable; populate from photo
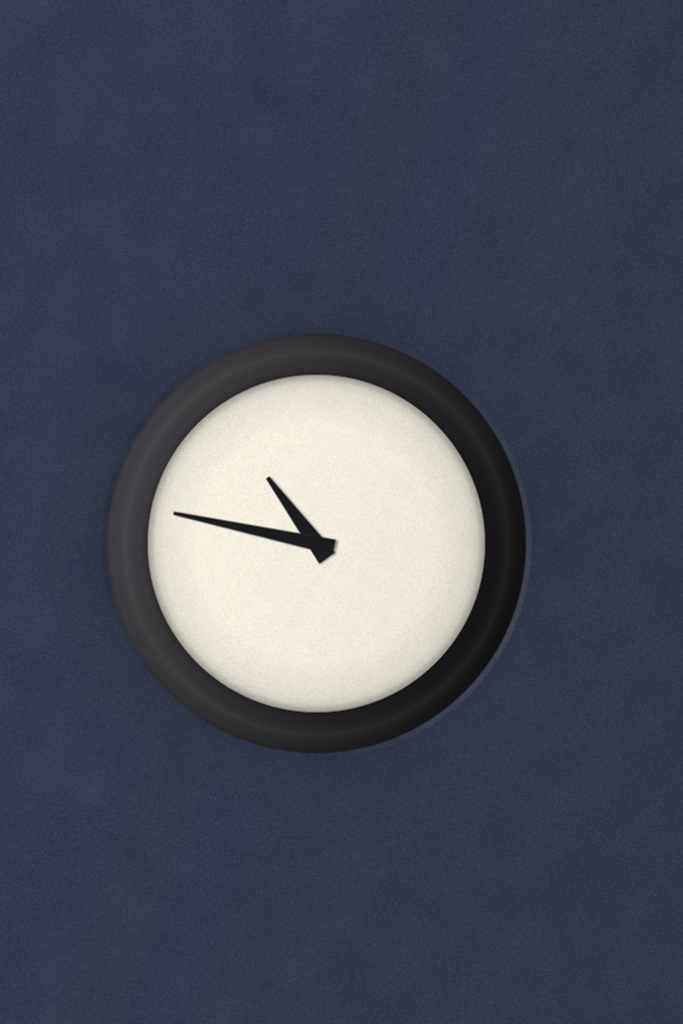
h=10 m=47
